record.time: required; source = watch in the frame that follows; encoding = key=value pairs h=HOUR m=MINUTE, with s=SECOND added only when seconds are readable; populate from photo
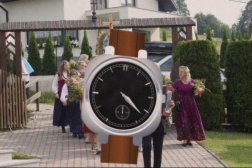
h=4 m=22
